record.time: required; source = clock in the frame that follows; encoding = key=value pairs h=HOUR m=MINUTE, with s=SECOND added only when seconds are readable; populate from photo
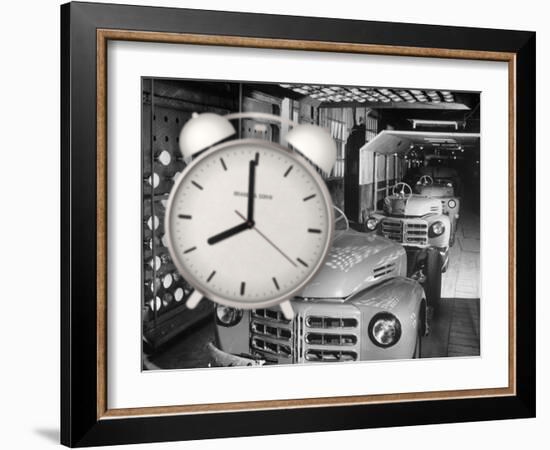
h=7 m=59 s=21
